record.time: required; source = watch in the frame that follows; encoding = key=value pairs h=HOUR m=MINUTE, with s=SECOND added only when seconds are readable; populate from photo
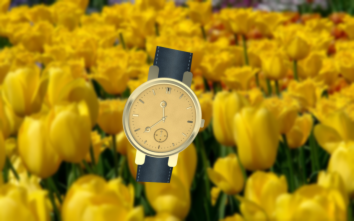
h=11 m=38
